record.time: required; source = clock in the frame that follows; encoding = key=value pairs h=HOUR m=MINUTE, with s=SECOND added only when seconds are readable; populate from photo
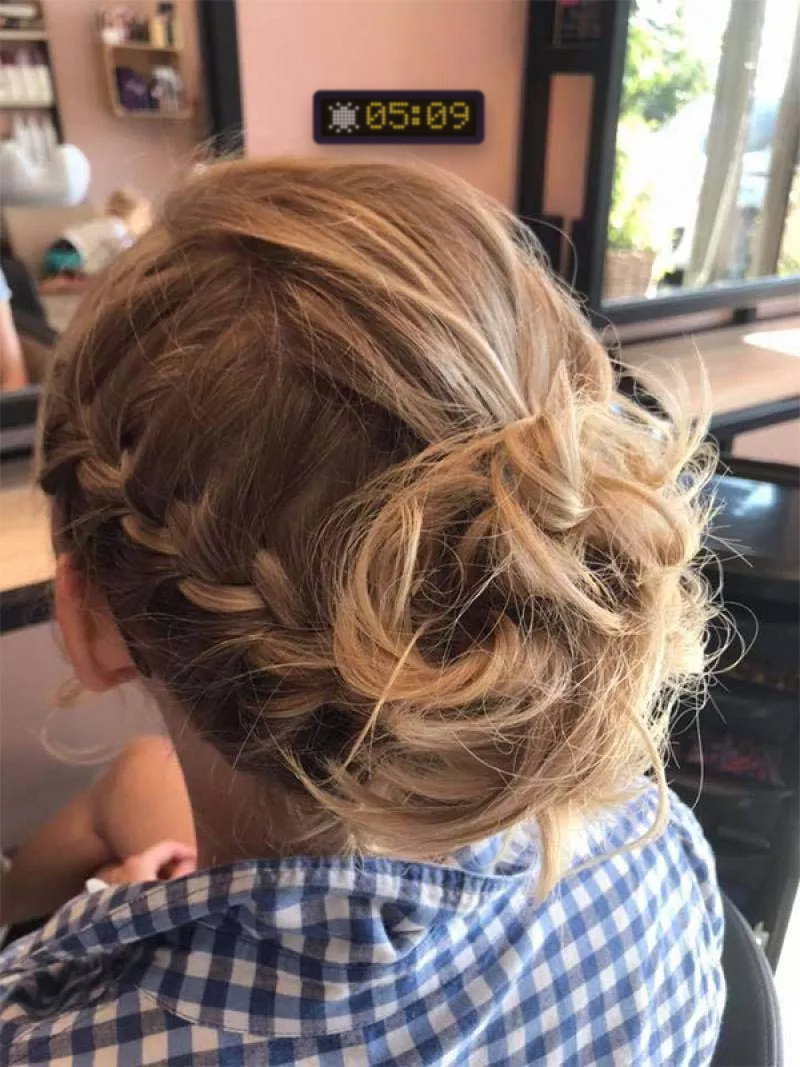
h=5 m=9
